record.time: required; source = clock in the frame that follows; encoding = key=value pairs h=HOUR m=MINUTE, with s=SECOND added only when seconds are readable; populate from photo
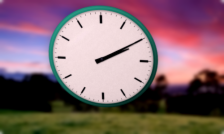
h=2 m=10
